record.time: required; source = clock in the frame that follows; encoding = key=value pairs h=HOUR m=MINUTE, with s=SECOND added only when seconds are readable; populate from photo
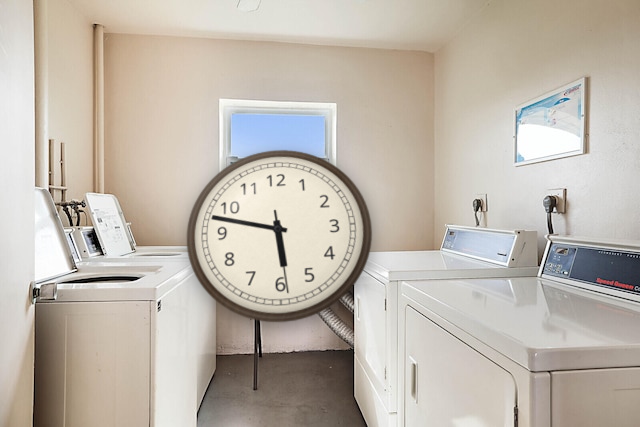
h=5 m=47 s=29
